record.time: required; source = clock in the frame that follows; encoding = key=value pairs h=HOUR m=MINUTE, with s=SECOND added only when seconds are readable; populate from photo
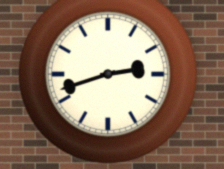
h=2 m=42
